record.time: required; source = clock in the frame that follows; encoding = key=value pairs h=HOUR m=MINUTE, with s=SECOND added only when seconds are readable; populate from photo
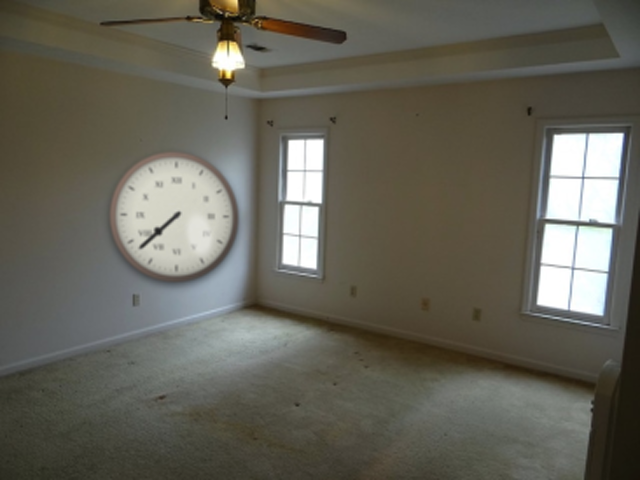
h=7 m=38
